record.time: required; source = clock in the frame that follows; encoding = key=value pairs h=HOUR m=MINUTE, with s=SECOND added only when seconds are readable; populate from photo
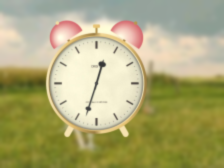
h=12 m=33
